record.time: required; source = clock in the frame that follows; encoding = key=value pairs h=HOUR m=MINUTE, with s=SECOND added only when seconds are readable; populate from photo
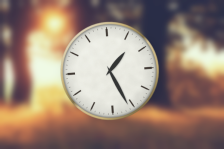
h=1 m=26
